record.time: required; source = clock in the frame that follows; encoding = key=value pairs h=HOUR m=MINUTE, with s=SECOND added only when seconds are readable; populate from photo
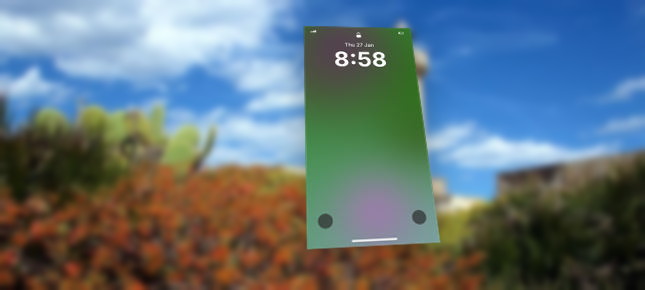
h=8 m=58
